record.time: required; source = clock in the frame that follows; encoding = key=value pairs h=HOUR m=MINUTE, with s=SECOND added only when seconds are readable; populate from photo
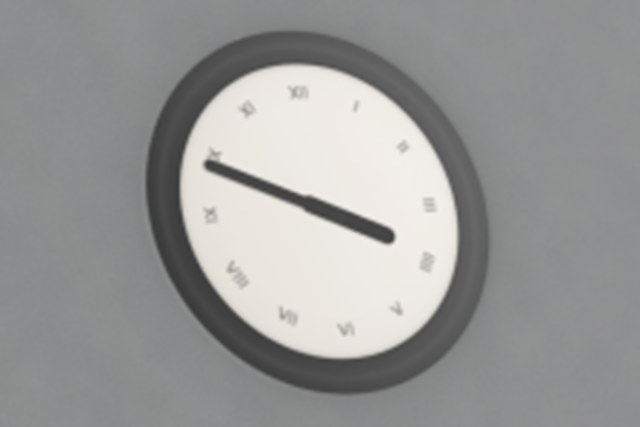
h=3 m=49
